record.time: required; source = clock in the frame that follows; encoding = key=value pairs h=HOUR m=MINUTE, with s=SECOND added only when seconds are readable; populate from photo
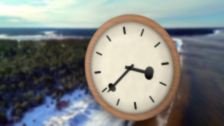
h=3 m=39
